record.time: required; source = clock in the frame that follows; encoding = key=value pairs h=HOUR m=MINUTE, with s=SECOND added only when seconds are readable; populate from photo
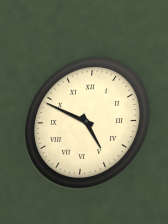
h=4 m=49
